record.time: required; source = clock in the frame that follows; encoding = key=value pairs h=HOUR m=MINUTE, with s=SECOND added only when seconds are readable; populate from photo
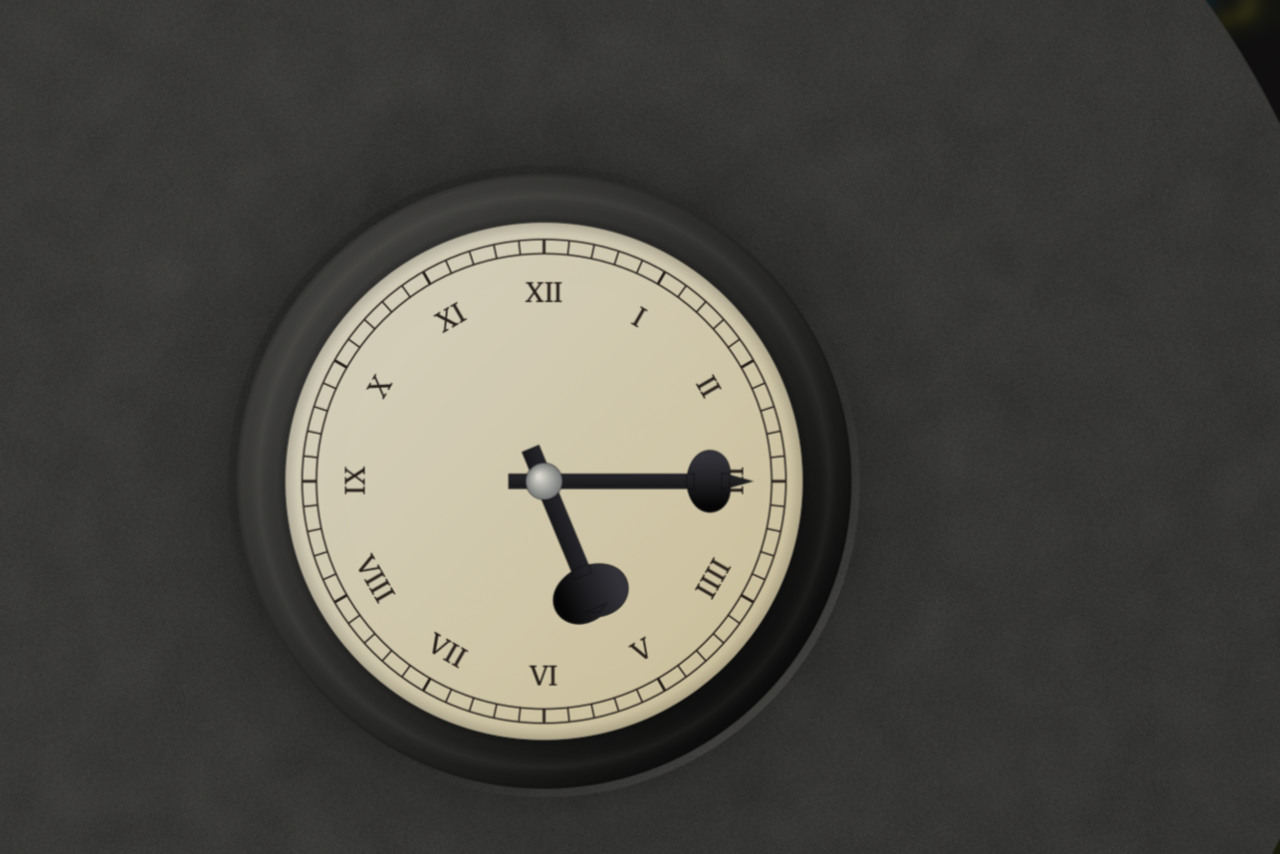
h=5 m=15
